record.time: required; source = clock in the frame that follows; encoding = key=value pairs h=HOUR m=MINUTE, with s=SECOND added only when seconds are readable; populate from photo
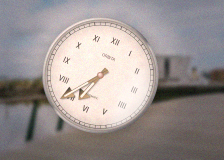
h=6 m=36
